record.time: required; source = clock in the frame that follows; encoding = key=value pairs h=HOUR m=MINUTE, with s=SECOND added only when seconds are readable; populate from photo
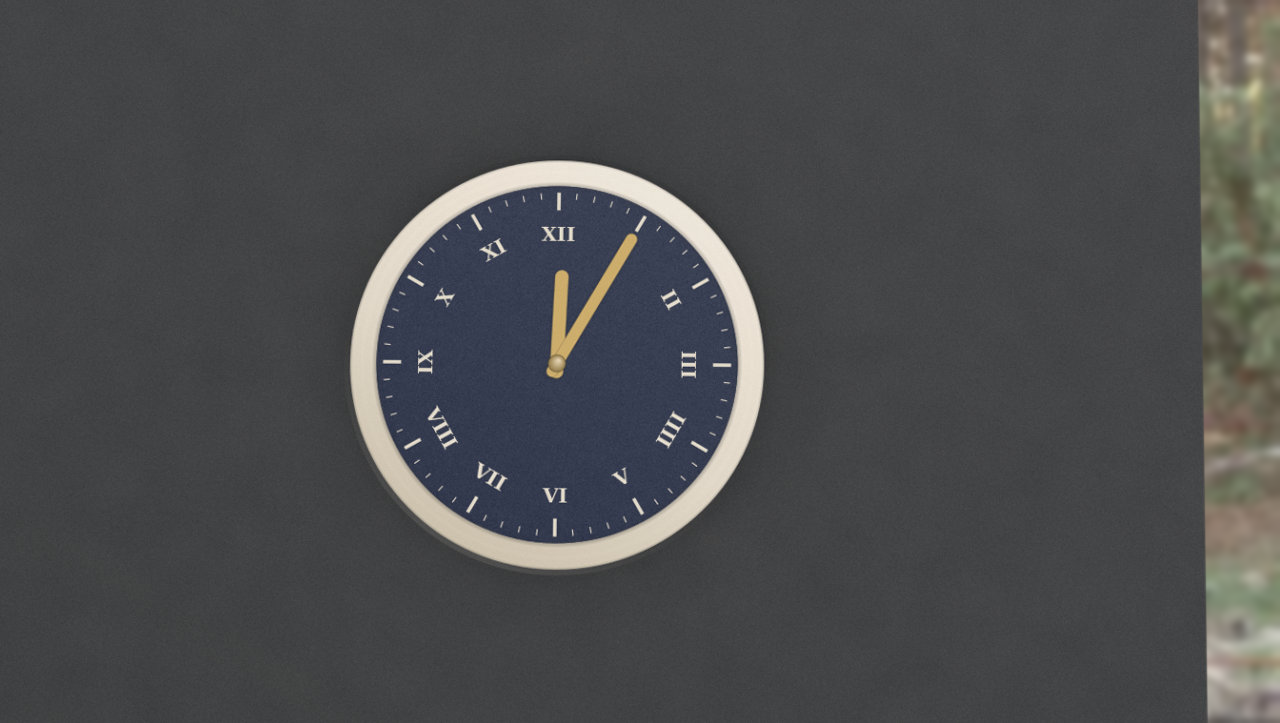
h=12 m=5
